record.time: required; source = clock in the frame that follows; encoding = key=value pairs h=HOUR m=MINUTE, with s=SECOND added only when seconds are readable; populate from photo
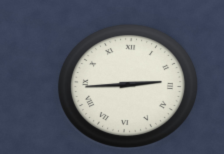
h=2 m=44
